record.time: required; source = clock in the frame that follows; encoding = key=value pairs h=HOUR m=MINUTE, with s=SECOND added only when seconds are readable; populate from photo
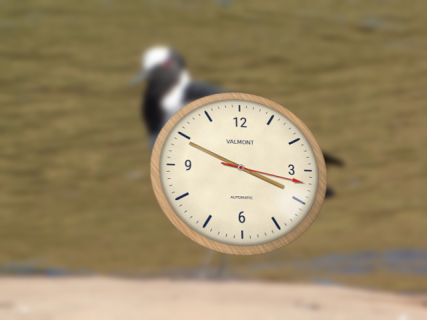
h=3 m=49 s=17
